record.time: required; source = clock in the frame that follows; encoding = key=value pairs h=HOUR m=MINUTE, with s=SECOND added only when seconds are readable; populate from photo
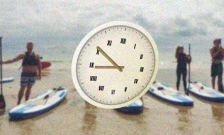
h=8 m=51
